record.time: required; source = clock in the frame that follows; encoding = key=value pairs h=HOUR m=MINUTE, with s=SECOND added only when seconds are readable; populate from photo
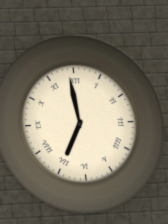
h=6 m=59
